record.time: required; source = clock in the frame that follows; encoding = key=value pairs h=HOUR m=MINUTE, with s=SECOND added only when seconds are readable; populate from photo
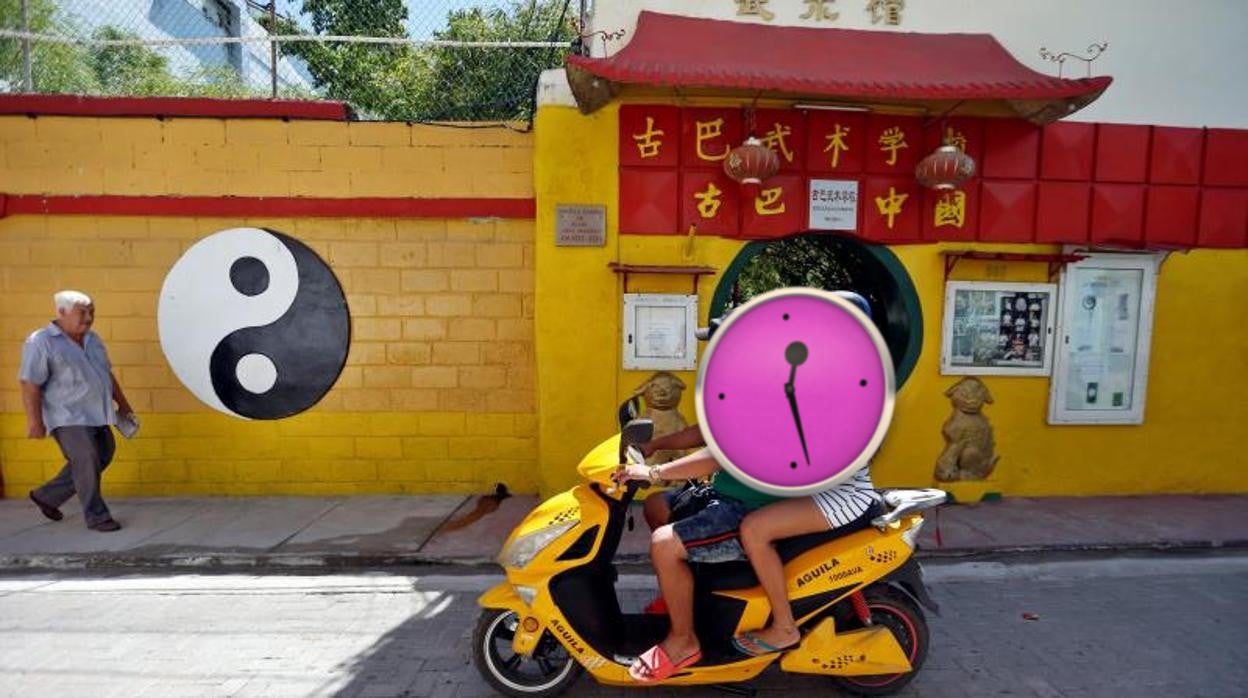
h=12 m=28
